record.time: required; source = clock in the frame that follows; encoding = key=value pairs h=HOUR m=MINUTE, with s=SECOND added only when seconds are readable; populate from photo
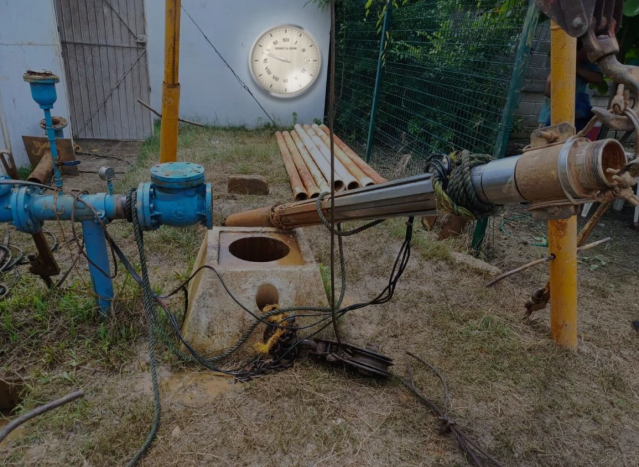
h=9 m=48
